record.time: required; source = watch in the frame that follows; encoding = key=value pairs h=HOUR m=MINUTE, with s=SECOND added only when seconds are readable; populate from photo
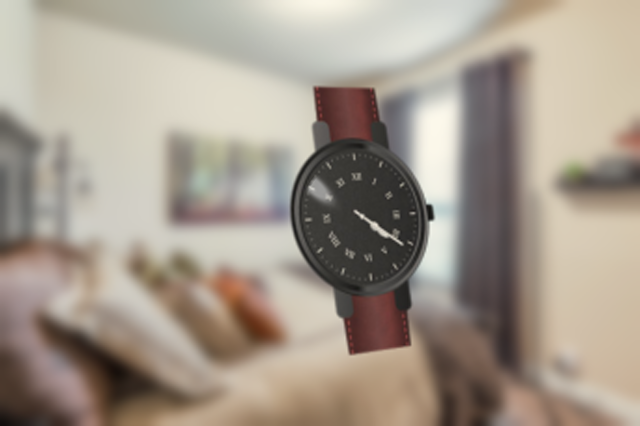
h=4 m=21
